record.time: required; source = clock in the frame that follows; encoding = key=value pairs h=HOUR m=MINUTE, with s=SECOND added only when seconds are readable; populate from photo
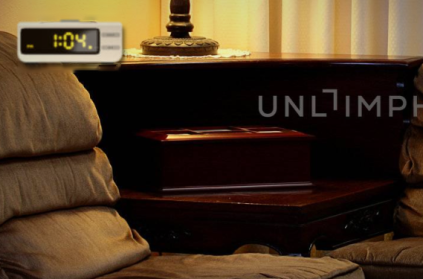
h=1 m=4
